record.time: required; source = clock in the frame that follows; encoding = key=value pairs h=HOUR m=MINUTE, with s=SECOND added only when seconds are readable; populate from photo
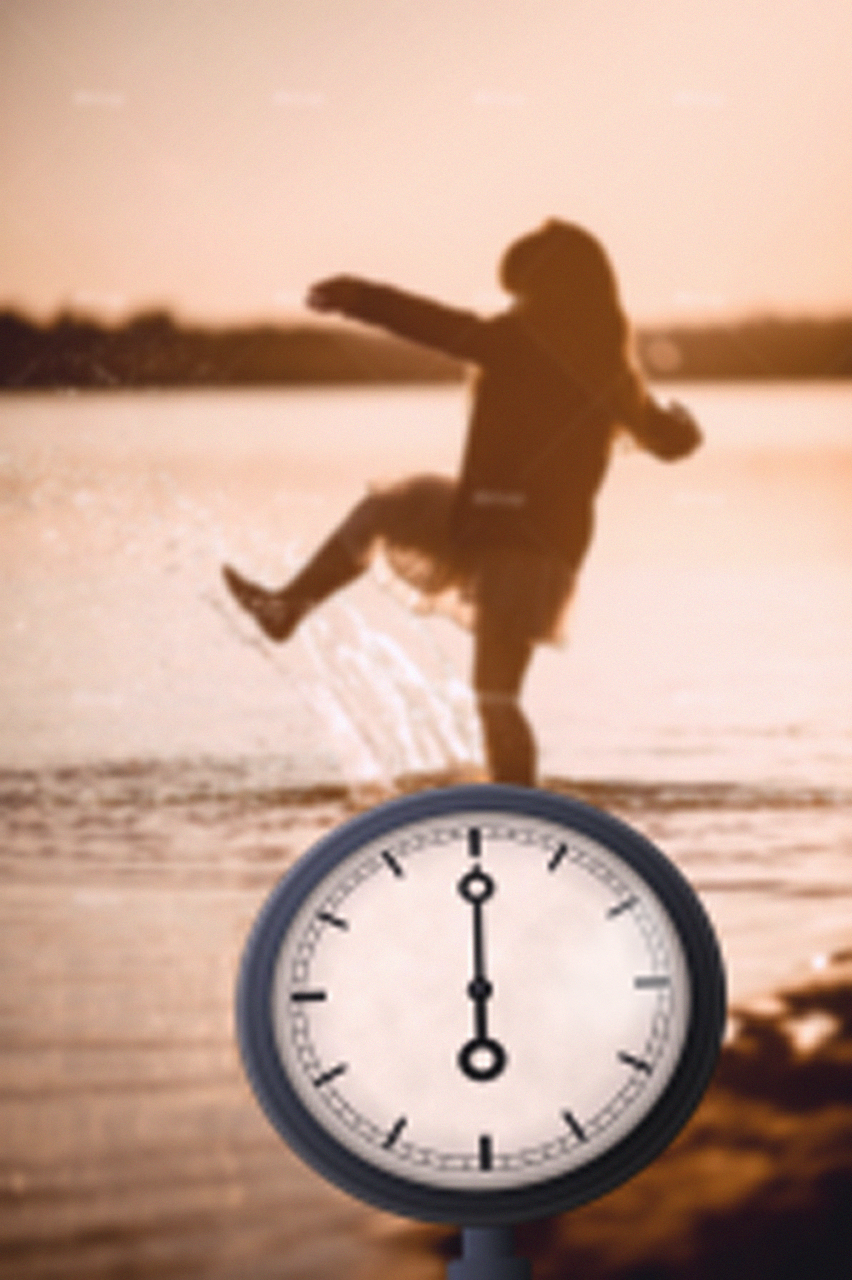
h=6 m=0
